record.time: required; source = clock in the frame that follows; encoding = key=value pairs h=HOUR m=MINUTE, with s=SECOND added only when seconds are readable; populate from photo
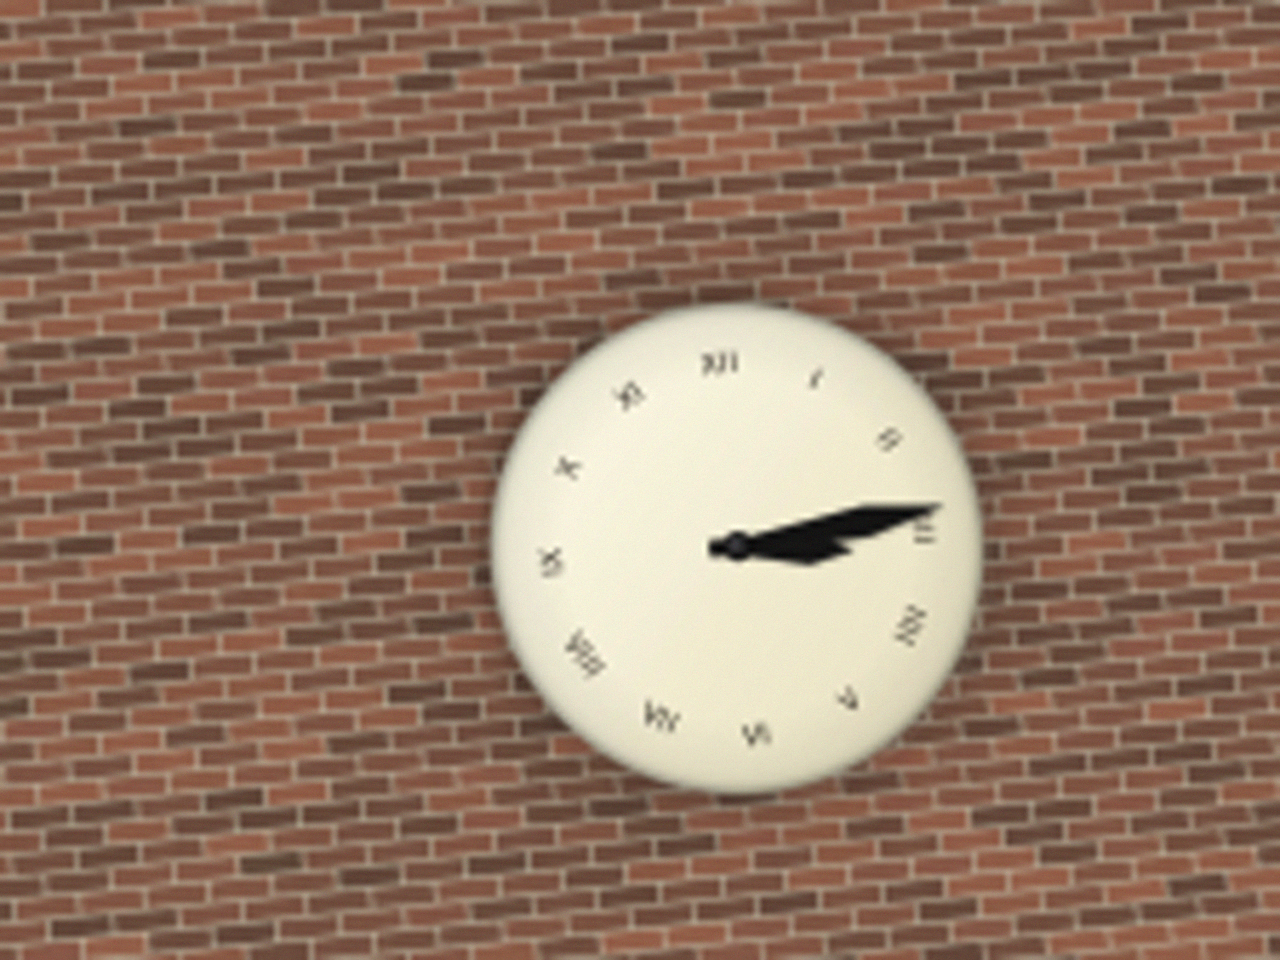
h=3 m=14
